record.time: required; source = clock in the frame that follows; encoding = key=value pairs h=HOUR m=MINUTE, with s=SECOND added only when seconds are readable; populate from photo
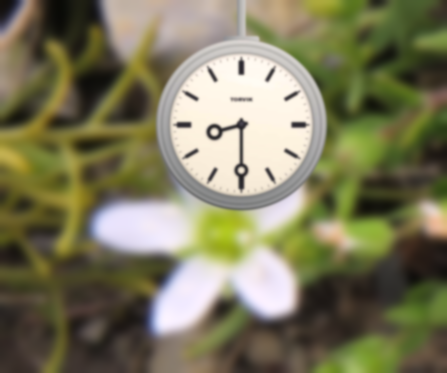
h=8 m=30
